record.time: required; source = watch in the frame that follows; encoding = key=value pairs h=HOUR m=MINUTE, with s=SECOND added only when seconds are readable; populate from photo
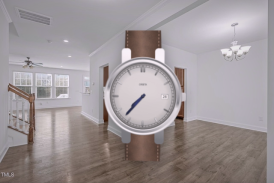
h=7 m=37
